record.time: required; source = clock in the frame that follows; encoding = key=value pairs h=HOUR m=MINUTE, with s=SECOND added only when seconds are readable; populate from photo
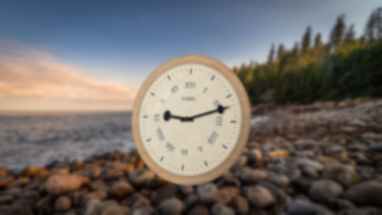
h=9 m=12
